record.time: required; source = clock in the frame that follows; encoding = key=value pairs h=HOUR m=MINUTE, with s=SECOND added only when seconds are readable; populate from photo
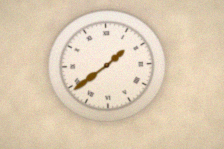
h=1 m=39
